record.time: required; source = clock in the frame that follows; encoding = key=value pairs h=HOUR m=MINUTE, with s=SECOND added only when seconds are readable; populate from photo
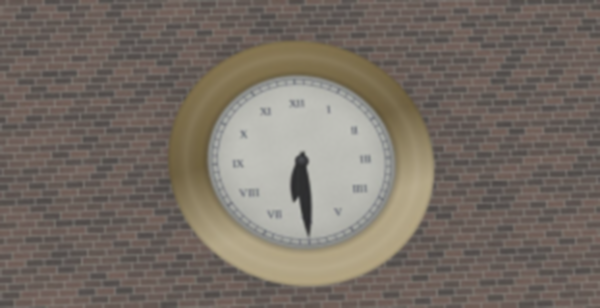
h=6 m=30
